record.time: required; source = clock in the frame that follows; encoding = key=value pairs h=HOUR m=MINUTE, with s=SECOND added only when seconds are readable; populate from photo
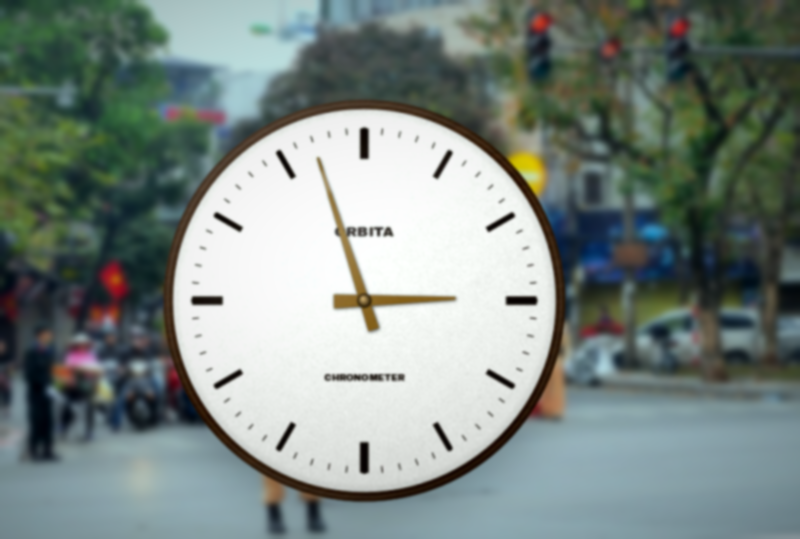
h=2 m=57
